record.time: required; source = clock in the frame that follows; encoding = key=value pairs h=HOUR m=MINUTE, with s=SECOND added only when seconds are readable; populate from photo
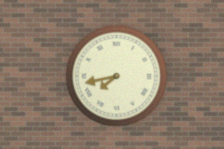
h=7 m=43
